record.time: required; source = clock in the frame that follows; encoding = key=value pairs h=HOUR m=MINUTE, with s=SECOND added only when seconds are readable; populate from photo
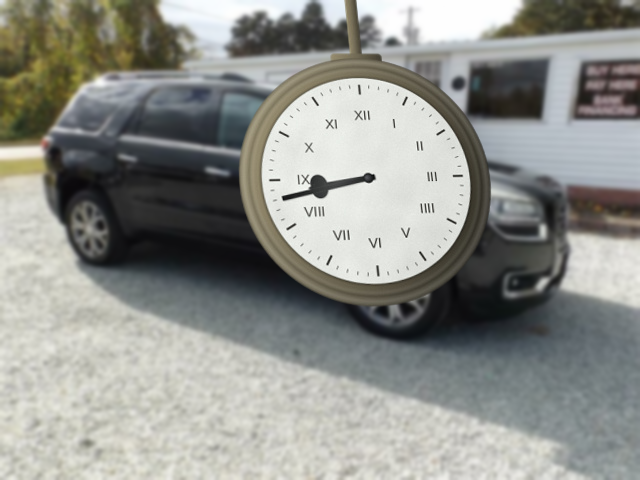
h=8 m=43
